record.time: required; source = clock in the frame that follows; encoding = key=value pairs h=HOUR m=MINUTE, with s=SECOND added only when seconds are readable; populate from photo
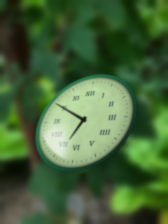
h=6 m=50
